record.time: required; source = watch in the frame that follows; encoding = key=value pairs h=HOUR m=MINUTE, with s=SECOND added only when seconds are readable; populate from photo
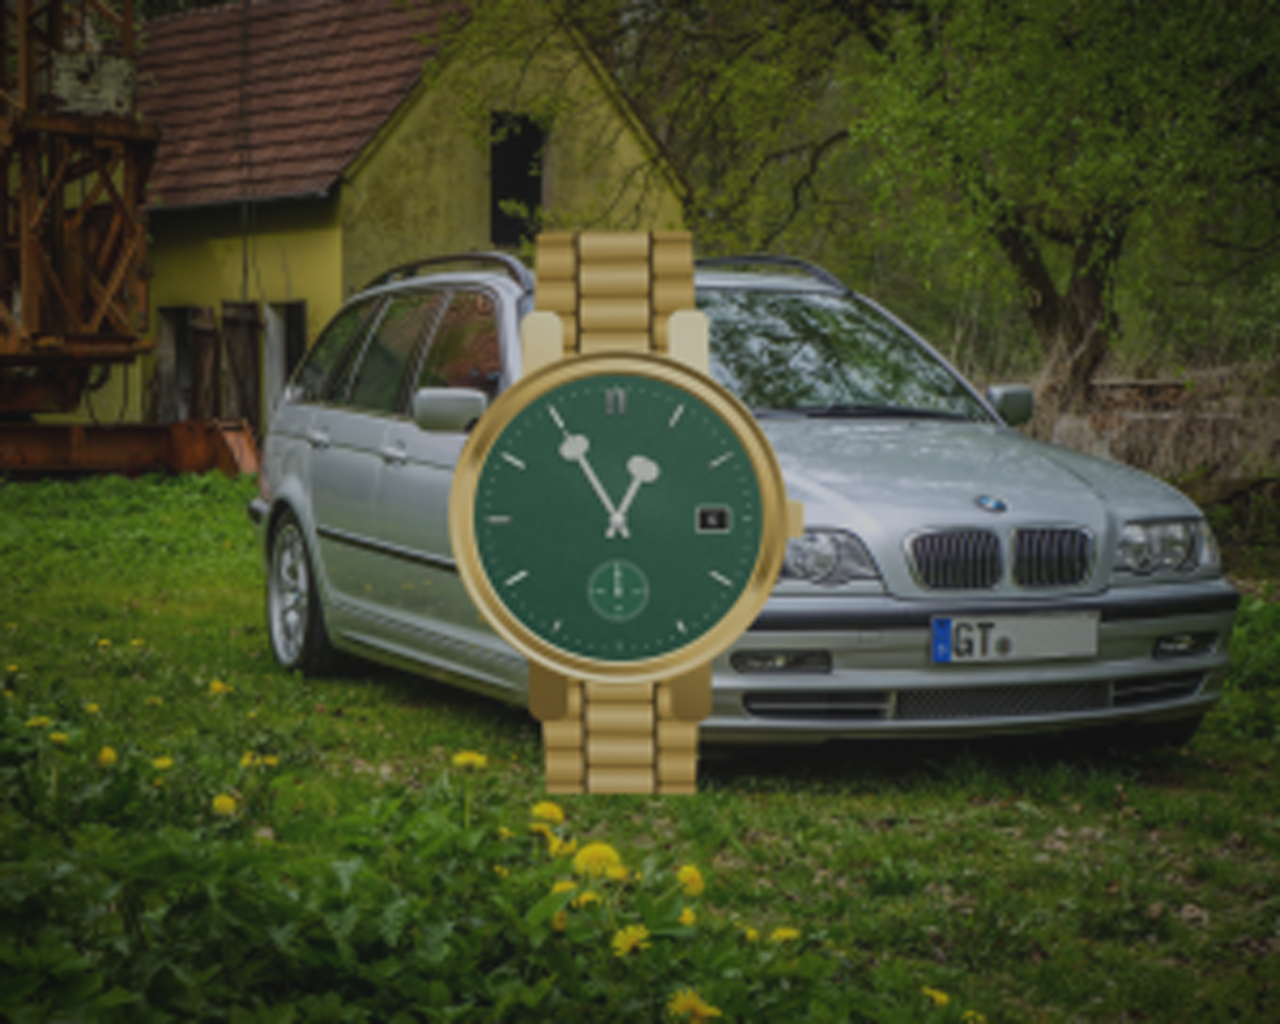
h=12 m=55
